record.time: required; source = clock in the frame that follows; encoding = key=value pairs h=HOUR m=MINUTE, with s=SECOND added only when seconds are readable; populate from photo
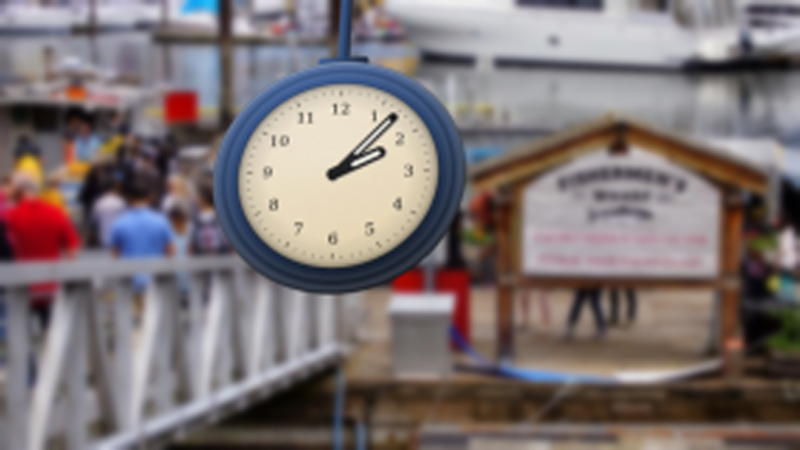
h=2 m=7
